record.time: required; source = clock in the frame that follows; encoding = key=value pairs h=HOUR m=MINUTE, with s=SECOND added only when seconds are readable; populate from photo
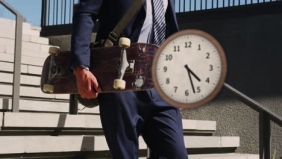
h=4 m=27
